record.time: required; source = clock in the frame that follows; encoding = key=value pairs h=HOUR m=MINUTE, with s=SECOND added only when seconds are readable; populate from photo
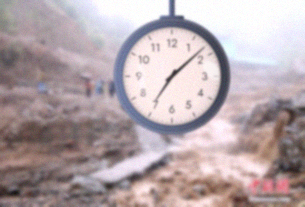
h=7 m=8
